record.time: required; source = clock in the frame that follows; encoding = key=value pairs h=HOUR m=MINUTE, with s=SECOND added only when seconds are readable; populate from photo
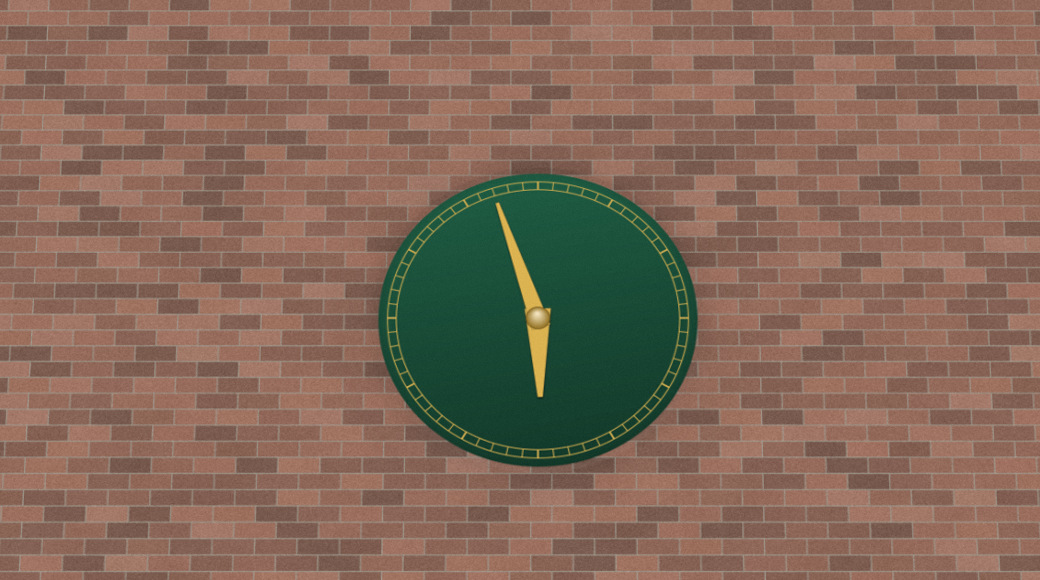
h=5 m=57
